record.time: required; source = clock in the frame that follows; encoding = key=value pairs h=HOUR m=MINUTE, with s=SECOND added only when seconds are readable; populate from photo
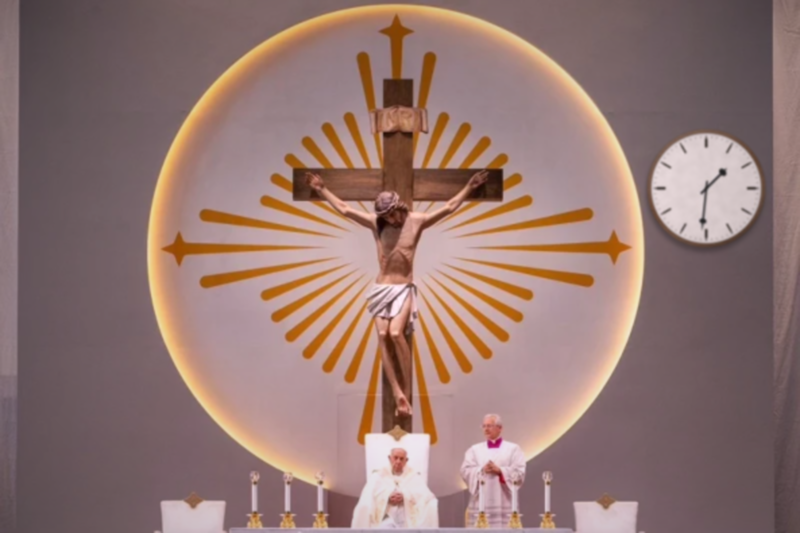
h=1 m=31
